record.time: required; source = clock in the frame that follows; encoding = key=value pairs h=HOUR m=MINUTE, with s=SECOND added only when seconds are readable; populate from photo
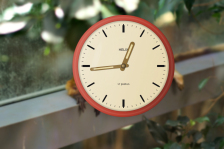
h=12 m=44
